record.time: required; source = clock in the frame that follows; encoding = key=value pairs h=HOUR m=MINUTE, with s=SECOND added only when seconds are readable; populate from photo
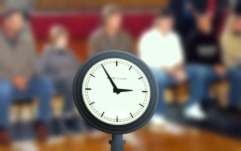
h=2 m=55
